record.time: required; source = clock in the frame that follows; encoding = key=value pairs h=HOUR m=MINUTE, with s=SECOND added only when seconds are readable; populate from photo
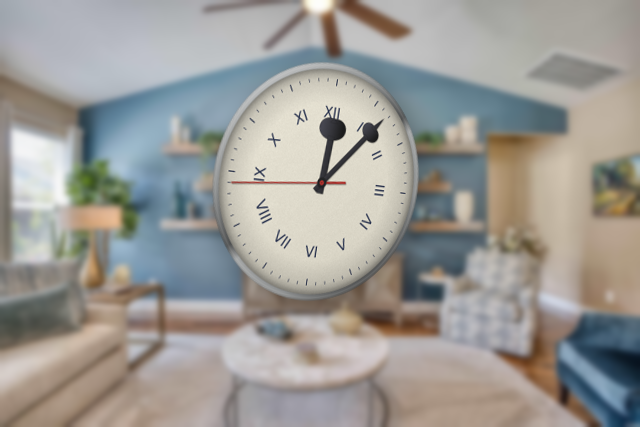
h=12 m=6 s=44
